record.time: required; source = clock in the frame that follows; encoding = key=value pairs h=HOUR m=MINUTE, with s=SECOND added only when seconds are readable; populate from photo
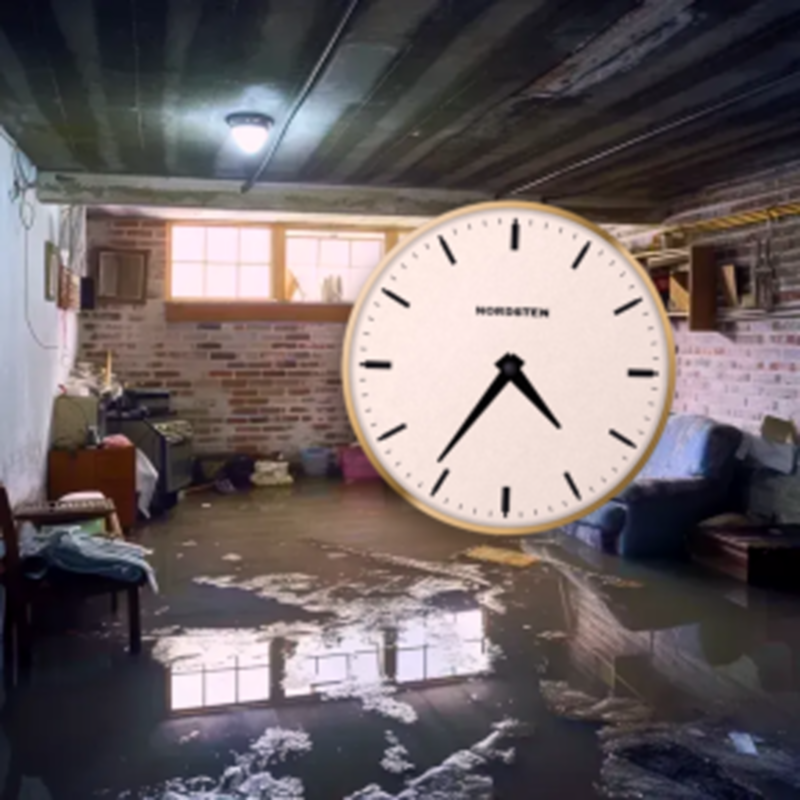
h=4 m=36
